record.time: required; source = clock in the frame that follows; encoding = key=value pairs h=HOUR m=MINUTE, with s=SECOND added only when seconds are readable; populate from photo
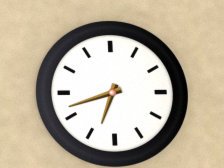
h=6 m=42
